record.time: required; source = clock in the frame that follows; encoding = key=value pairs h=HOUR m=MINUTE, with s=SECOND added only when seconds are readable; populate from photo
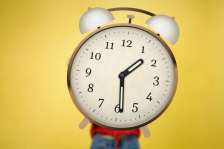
h=1 m=29
